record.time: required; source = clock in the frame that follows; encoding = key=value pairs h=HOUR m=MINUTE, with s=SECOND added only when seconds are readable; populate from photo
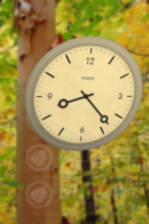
h=8 m=23
